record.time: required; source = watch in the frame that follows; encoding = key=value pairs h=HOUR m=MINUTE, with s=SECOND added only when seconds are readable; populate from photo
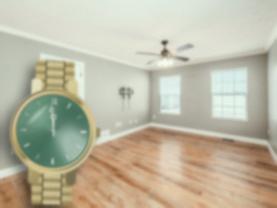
h=11 m=59
